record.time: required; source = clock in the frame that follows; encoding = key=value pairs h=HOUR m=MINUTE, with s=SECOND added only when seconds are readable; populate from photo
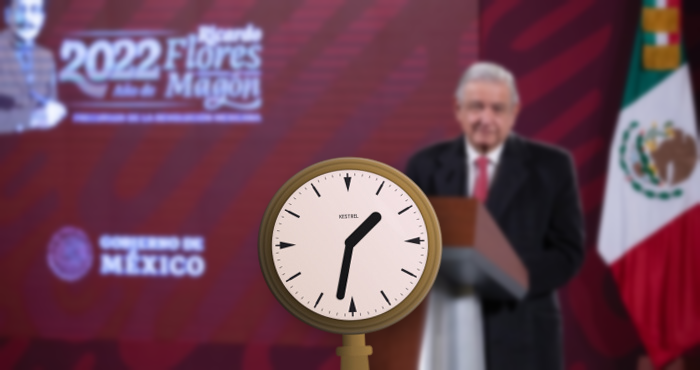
h=1 m=32
